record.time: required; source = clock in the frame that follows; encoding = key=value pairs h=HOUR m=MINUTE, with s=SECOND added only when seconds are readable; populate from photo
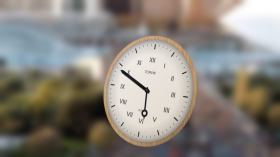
h=5 m=49
